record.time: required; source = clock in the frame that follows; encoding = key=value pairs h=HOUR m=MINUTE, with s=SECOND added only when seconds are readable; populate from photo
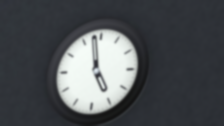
h=4 m=58
